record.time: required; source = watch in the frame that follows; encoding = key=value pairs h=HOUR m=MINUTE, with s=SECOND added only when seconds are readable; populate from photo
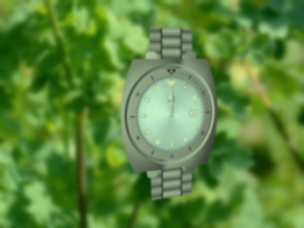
h=12 m=0
